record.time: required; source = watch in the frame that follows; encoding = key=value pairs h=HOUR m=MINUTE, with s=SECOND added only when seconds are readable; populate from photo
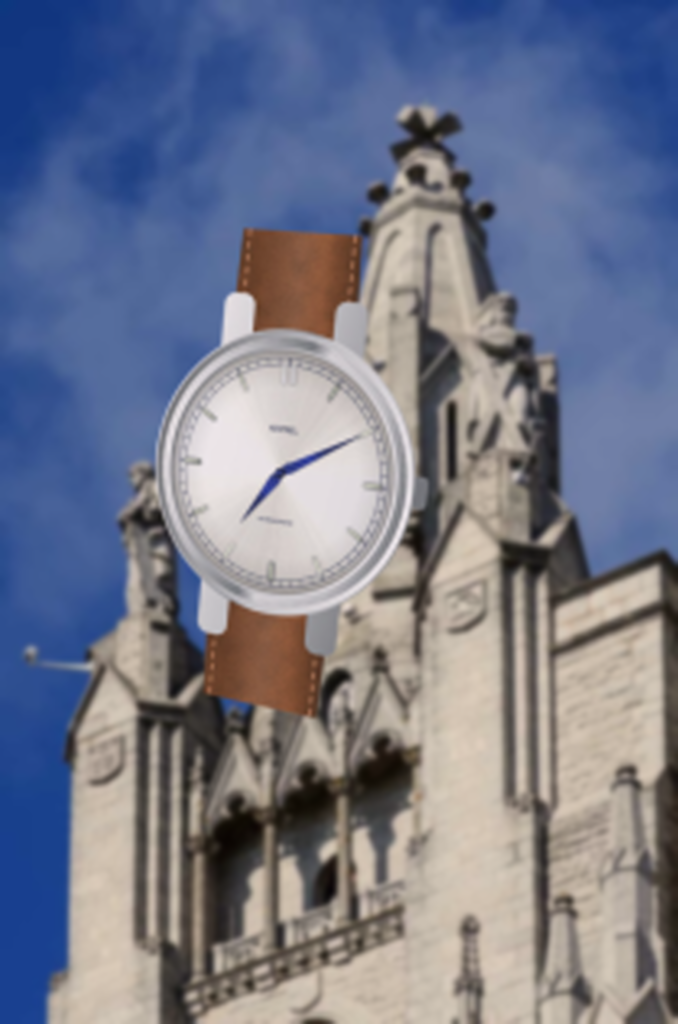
h=7 m=10
